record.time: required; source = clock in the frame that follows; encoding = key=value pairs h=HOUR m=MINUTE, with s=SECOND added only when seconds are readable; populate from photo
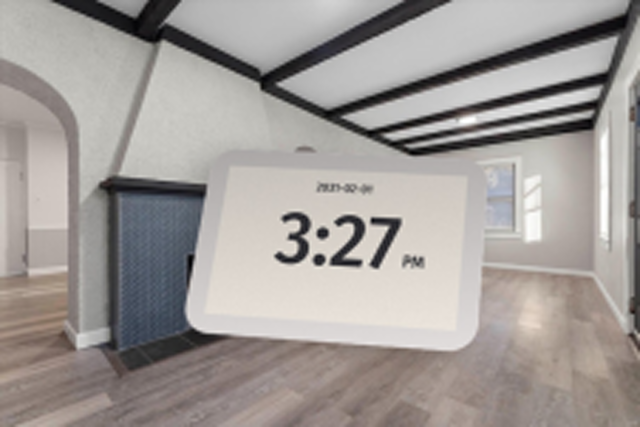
h=3 m=27
